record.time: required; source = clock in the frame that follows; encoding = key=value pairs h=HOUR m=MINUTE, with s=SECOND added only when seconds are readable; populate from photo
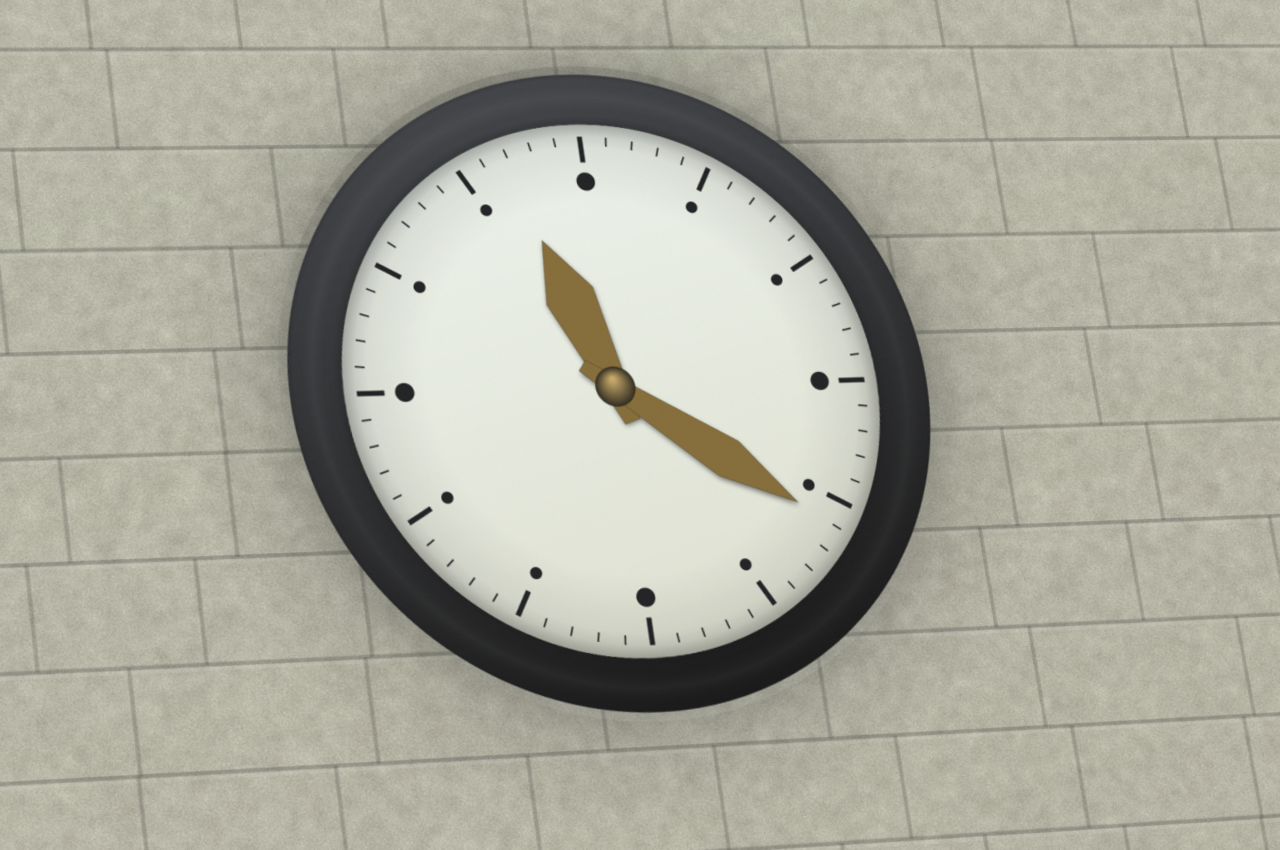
h=11 m=21
